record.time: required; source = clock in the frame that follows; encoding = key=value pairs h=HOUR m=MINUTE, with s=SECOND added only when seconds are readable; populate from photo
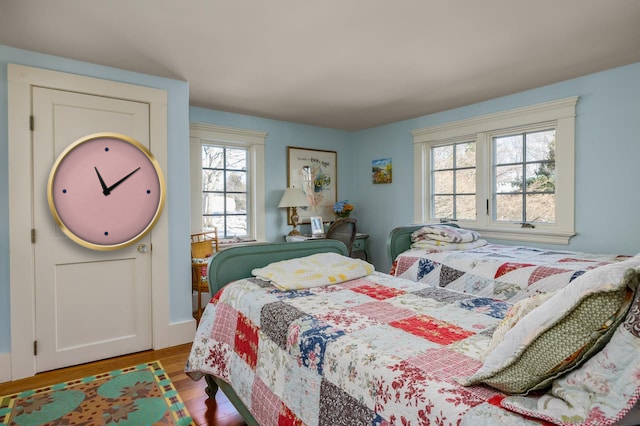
h=11 m=9
